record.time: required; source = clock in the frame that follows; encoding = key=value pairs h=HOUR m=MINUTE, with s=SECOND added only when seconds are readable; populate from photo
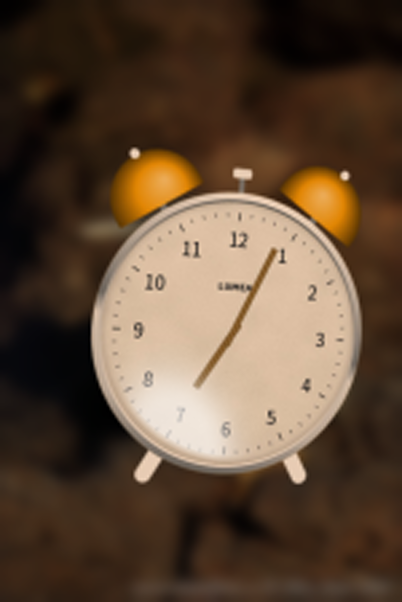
h=7 m=4
